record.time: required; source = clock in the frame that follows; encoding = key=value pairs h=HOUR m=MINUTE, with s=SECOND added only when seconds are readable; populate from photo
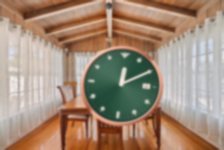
h=12 m=10
